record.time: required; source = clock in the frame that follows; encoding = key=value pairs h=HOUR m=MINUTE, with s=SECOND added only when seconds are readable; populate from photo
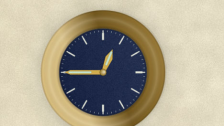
h=12 m=45
